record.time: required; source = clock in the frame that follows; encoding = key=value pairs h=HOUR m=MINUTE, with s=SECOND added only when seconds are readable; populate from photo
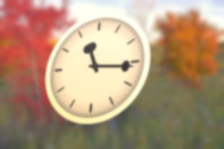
h=11 m=16
